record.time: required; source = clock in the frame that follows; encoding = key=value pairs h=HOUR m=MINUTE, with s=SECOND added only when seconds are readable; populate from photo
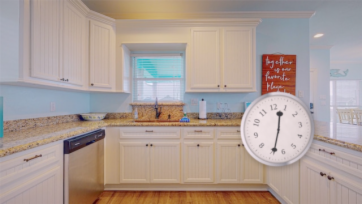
h=12 m=34
